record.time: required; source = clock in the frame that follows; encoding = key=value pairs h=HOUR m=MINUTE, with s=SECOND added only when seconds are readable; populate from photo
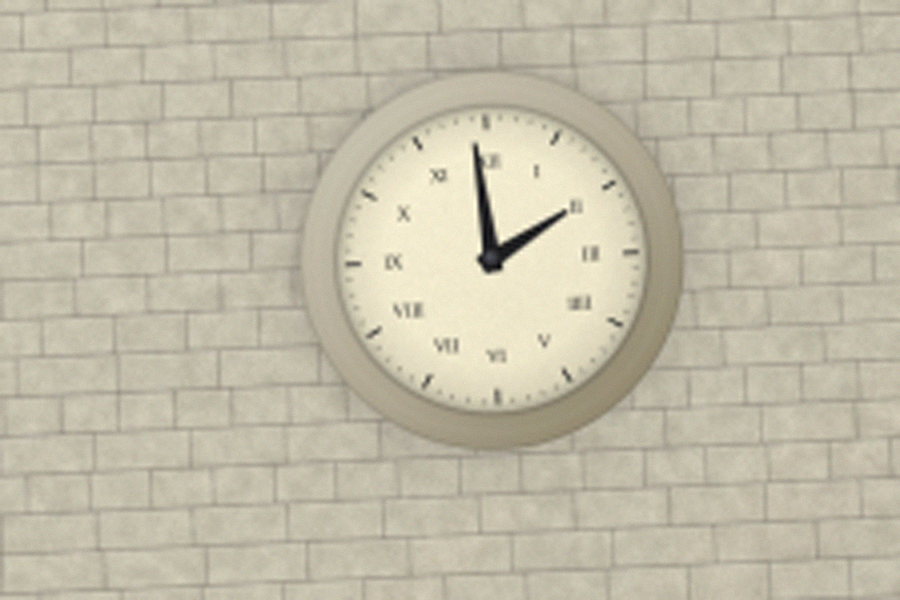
h=1 m=59
